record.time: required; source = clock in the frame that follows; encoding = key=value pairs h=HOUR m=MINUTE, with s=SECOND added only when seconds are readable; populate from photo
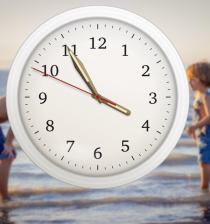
h=3 m=54 s=49
